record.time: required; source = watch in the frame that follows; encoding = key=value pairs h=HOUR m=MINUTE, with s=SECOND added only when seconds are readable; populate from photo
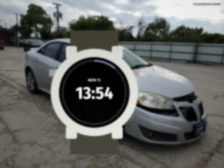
h=13 m=54
